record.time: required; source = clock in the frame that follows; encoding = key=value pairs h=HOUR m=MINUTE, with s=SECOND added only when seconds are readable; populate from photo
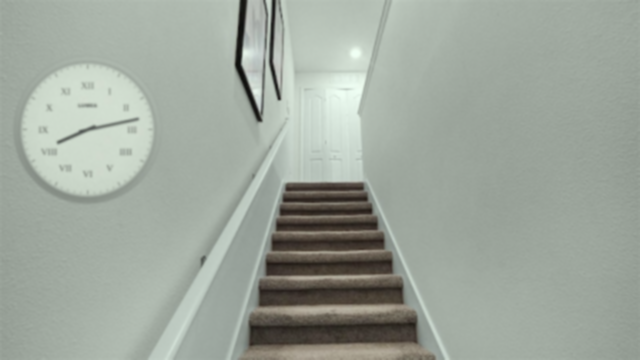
h=8 m=13
